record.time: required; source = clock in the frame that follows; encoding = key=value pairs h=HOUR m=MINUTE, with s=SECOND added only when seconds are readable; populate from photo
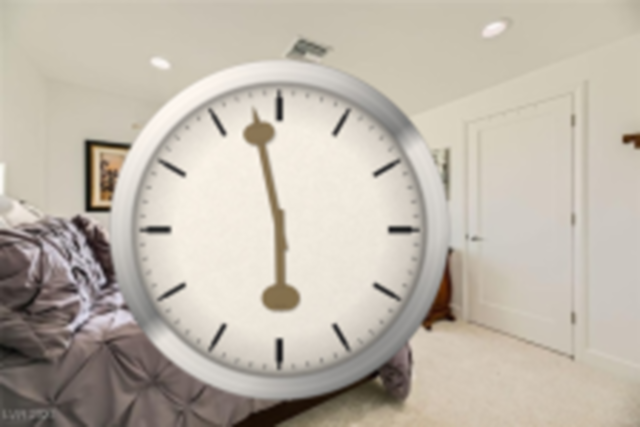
h=5 m=58
